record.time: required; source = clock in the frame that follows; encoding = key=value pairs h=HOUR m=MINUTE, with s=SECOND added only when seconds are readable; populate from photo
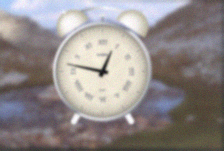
h=12 m=47
